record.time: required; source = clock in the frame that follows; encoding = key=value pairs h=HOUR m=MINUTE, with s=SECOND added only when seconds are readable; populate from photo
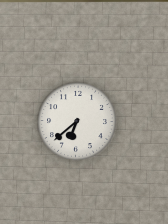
h=6 m=38
